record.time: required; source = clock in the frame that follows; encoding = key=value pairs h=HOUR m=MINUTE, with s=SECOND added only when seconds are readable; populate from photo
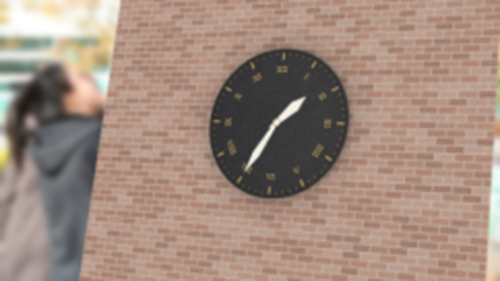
h=1 m=35
